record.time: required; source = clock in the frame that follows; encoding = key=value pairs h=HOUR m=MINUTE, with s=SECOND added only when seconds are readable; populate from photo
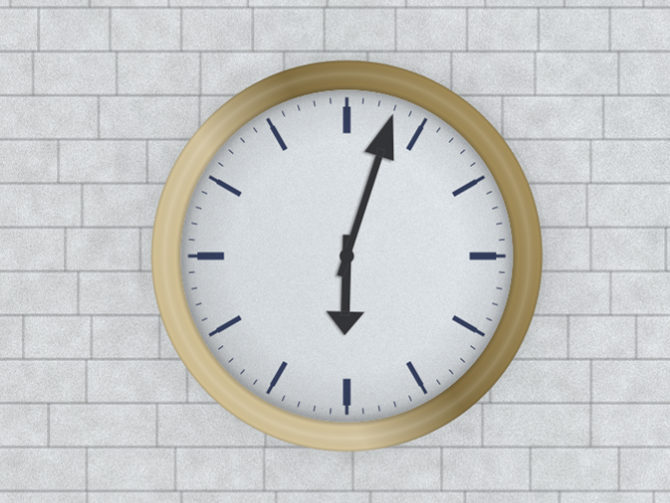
h=6 m=3
